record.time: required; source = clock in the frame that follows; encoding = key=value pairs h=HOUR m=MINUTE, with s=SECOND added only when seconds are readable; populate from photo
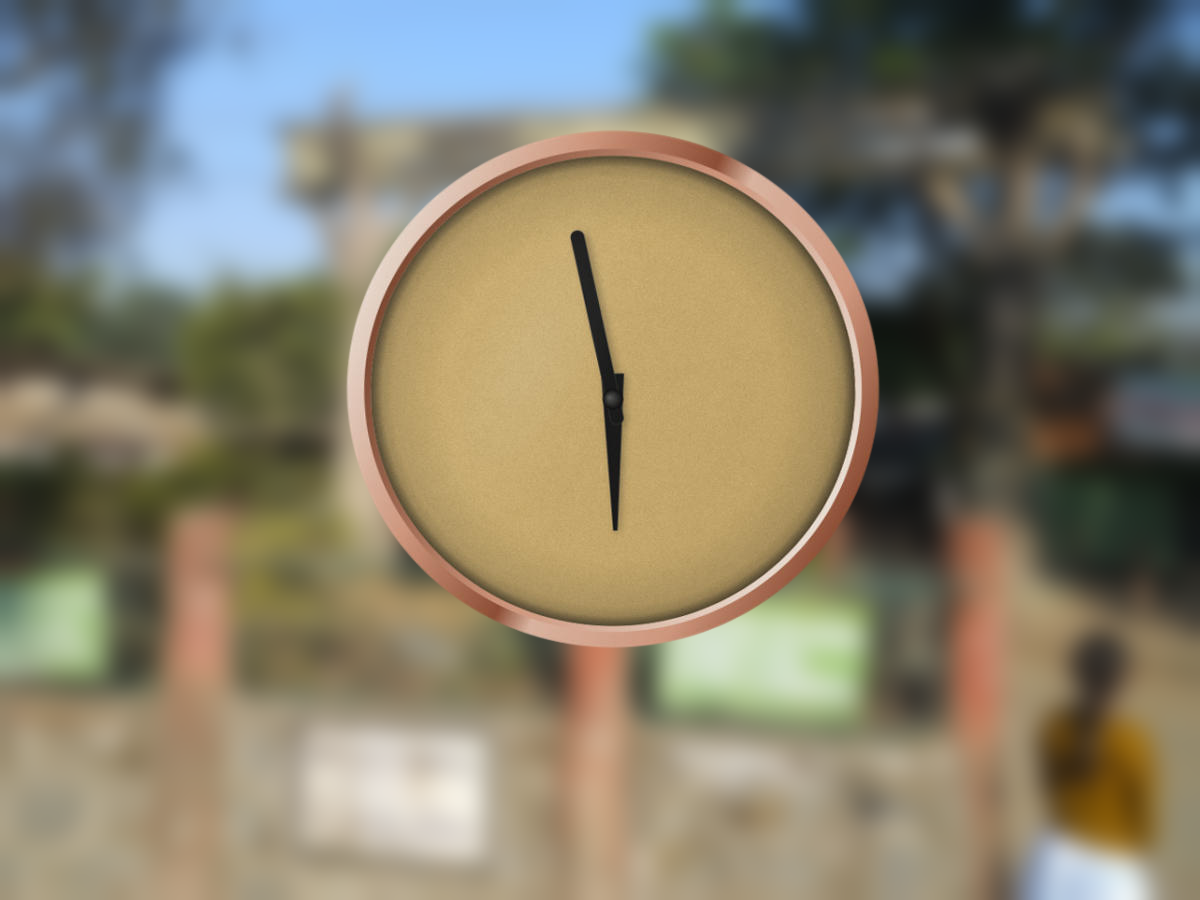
h=5 m=58
